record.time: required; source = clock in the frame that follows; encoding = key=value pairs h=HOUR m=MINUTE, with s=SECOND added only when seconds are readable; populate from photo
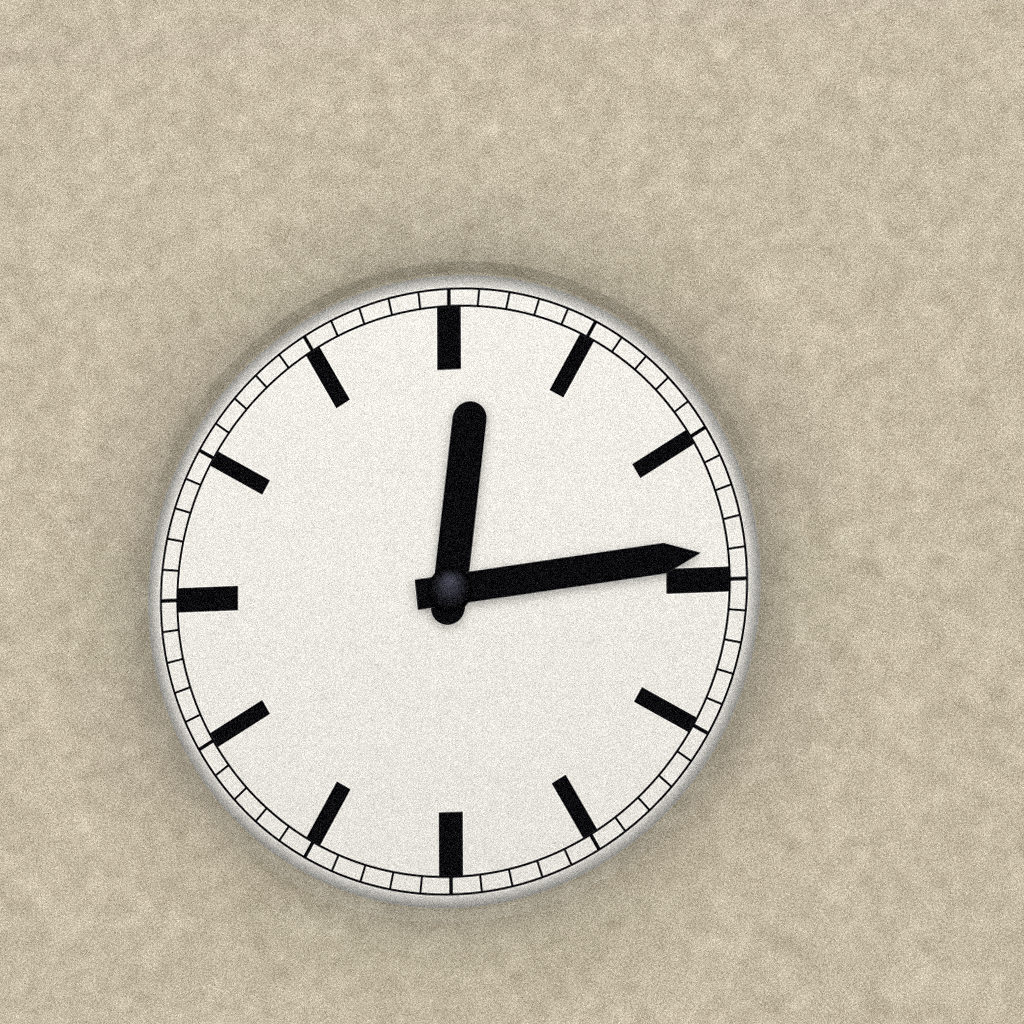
h=12 m=14
